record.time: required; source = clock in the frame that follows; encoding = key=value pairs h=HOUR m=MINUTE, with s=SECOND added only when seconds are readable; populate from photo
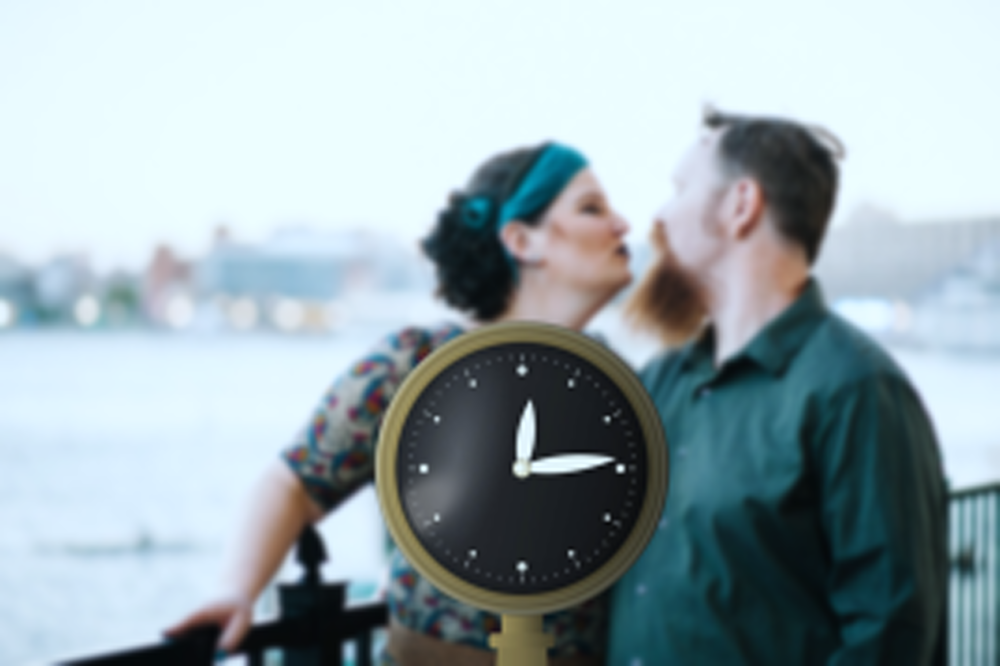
h=12 m=14
